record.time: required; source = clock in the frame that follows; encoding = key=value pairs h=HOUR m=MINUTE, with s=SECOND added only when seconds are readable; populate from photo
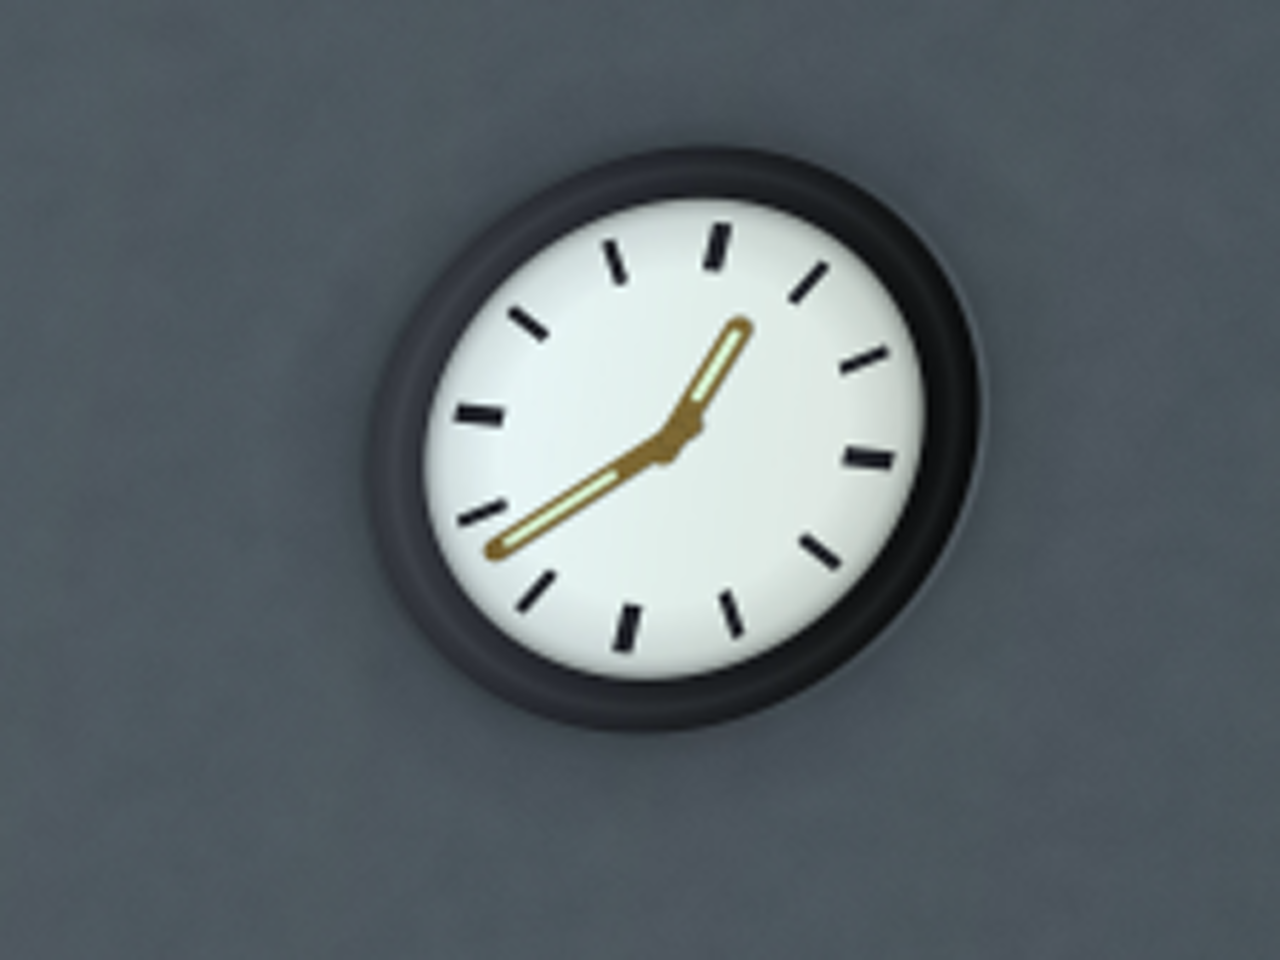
h=12 m=38
